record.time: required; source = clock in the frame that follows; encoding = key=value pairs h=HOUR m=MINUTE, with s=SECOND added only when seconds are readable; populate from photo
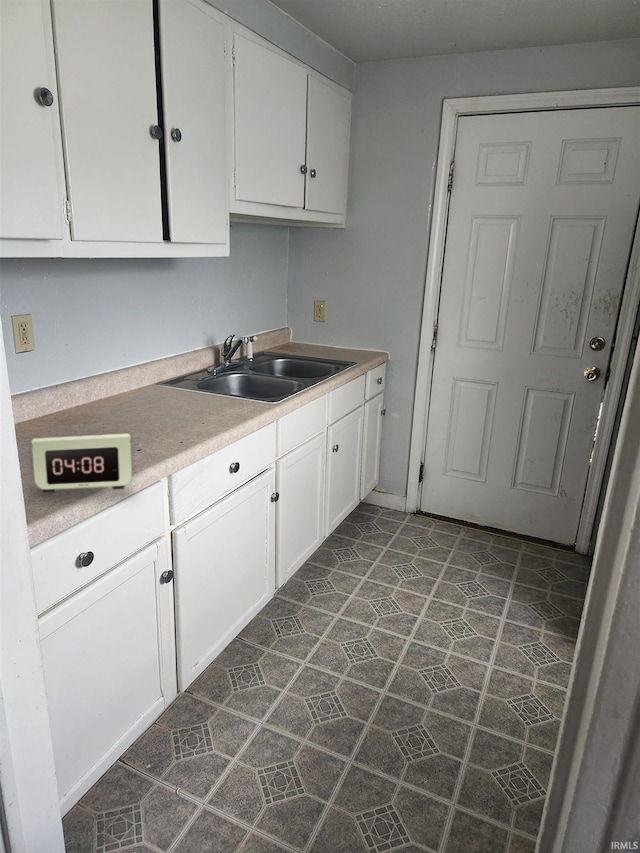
h=4 m=8
